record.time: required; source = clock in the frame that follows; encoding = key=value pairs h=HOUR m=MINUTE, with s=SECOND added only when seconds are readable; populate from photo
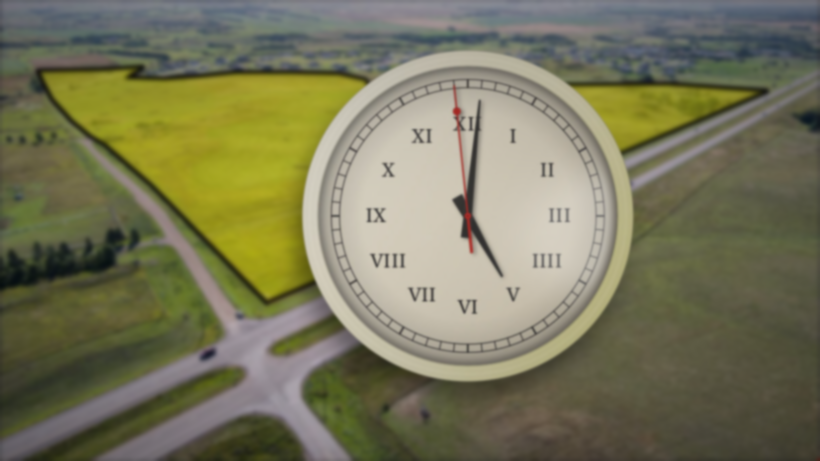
h=5 m=0 s=59
